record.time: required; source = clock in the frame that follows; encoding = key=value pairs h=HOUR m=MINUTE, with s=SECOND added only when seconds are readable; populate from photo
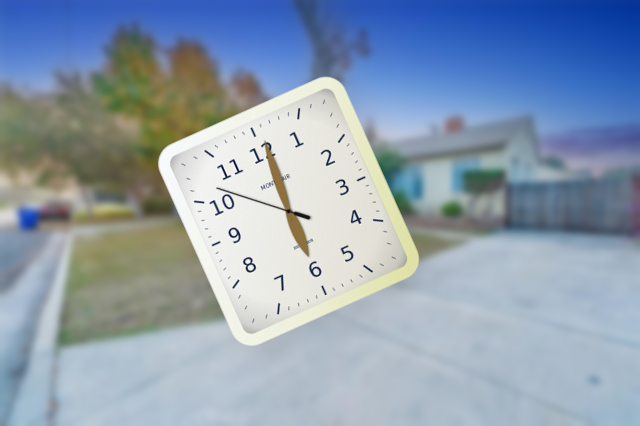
h=6 m=0 s=52
